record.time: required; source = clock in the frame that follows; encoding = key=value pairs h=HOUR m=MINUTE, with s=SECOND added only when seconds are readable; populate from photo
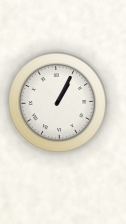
h=1 m=5
